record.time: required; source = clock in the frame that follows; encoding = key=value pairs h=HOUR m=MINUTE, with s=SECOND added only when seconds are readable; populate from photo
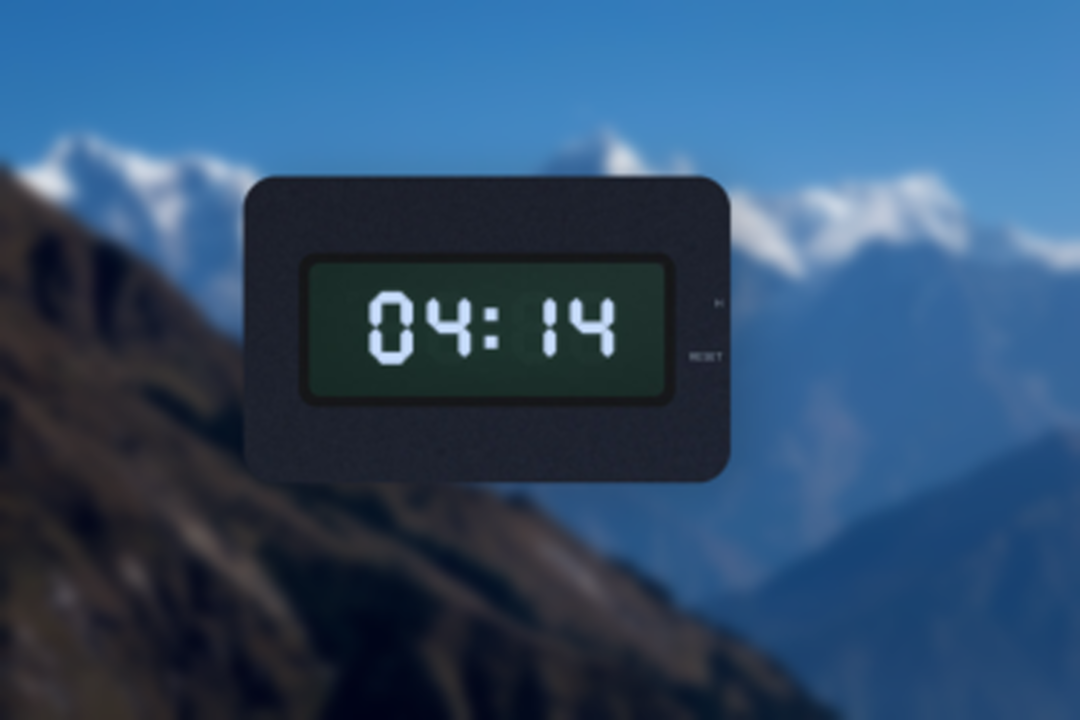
h=4 m=14
